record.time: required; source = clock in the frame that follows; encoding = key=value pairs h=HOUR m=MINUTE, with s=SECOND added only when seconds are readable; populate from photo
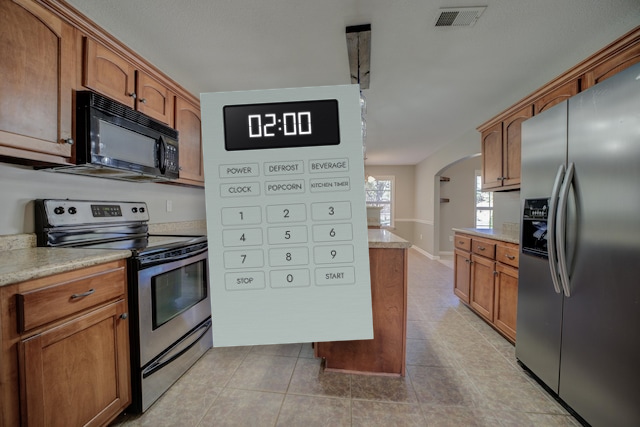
h=2 m=0
